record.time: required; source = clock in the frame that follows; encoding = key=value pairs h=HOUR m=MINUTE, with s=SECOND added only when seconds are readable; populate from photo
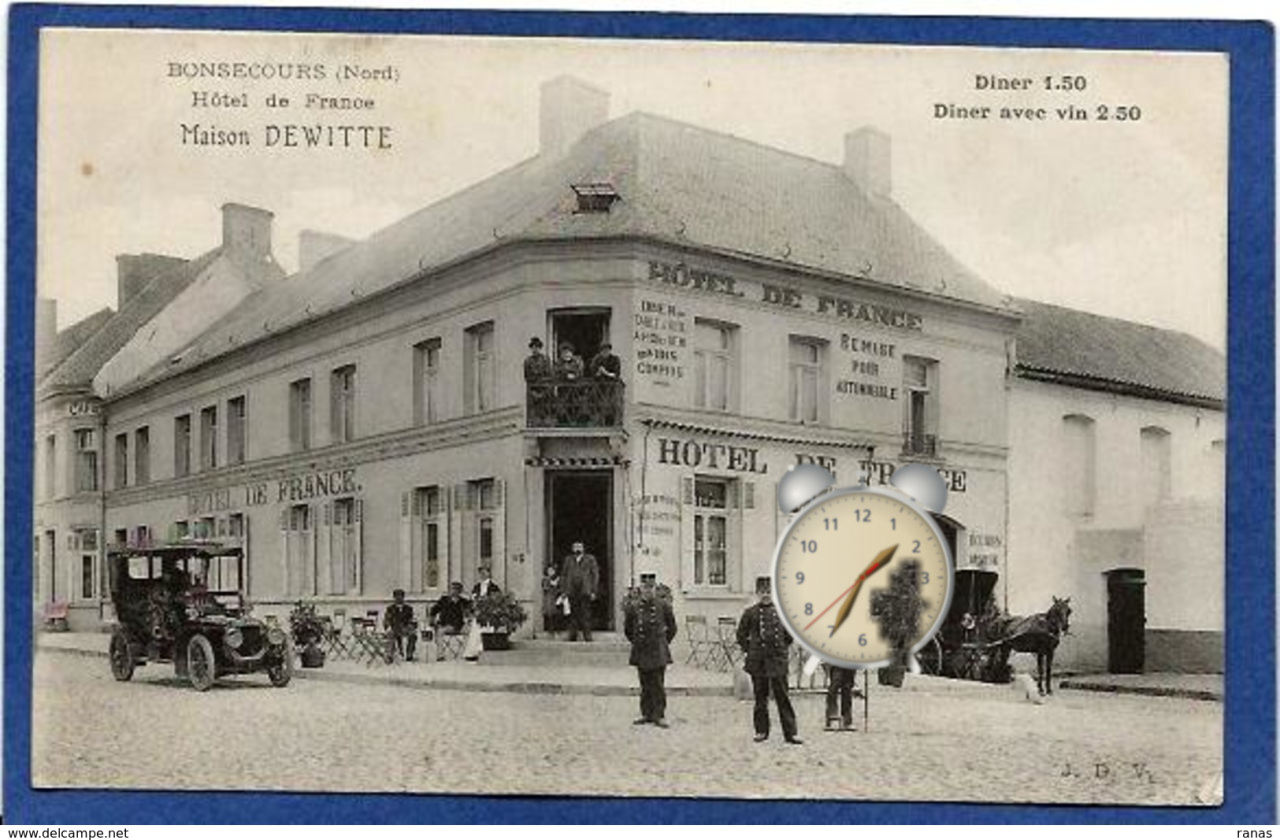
h=1 m=34 s=38
